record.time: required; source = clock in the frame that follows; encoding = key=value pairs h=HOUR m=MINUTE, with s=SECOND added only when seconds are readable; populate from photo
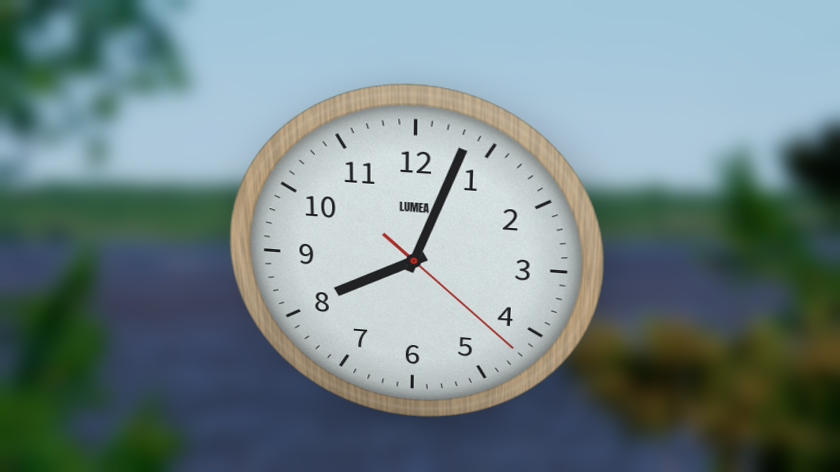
h=8 m=3 s=22
